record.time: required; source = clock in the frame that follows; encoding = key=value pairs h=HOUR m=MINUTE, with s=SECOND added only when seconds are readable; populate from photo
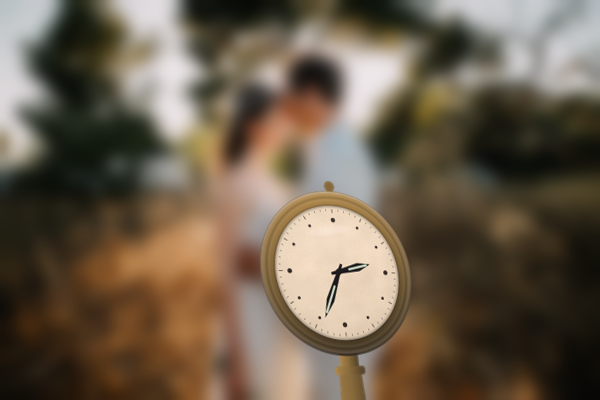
h=2 m=34
